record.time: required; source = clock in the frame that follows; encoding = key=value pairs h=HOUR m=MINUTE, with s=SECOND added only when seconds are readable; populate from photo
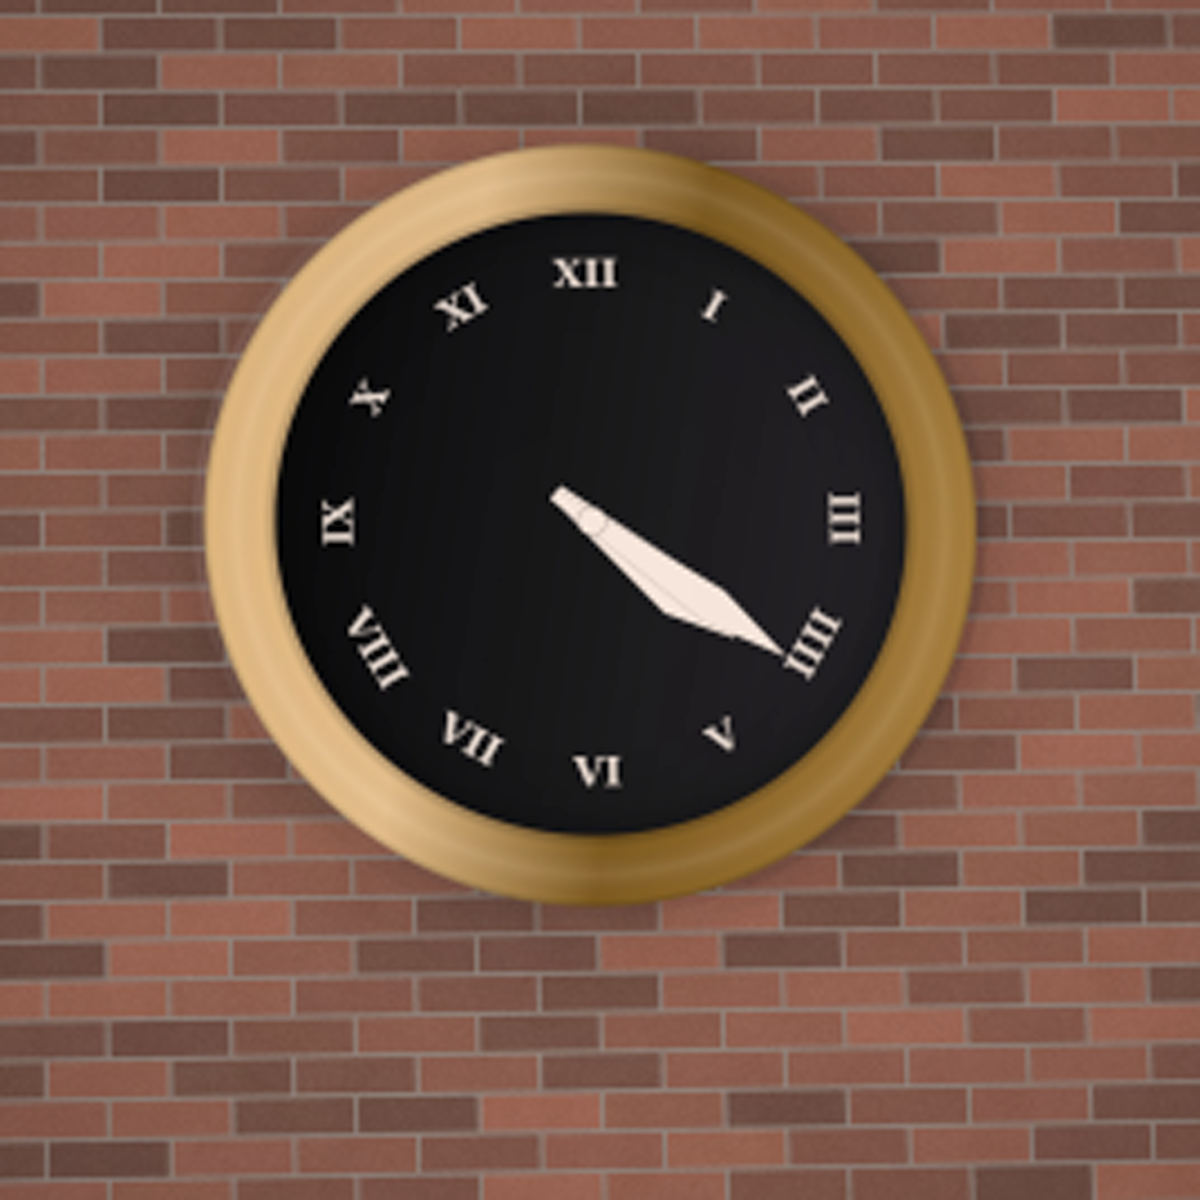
h=4 m=21
